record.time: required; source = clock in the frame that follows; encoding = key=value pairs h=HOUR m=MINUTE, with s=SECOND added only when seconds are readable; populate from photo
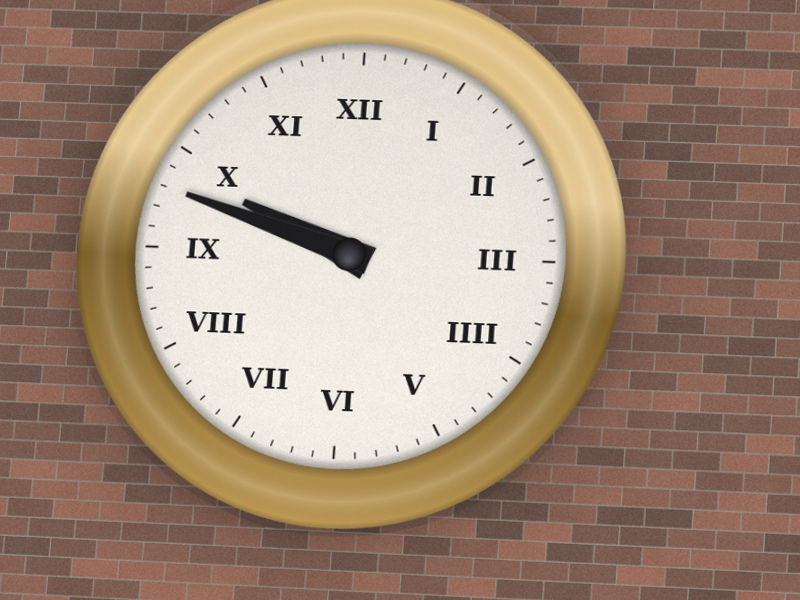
h=9 m=48
